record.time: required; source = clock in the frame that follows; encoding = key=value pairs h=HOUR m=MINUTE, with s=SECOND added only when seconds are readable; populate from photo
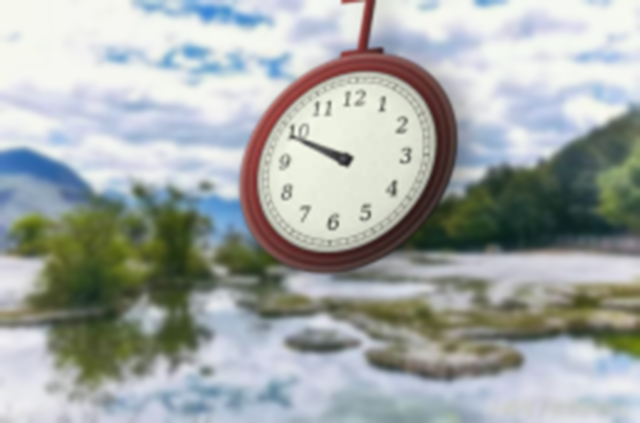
h=9 m=49
